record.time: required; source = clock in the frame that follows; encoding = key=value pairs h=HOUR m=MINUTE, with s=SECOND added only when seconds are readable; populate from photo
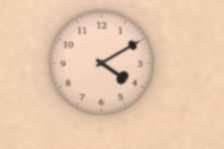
h=4 m=10
